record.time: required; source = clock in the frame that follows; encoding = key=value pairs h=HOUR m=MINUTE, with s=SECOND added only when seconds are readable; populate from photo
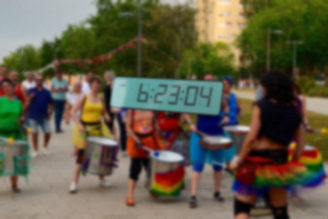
h=6 m=23 s=4
